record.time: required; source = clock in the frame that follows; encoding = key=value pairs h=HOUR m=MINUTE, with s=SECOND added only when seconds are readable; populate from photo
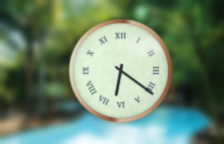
h=6 m=21
